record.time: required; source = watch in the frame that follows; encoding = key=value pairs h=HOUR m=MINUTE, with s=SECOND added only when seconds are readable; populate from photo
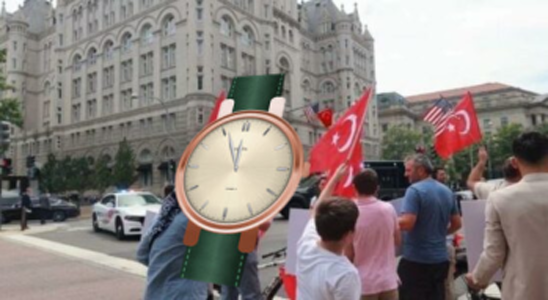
h=11 m=56
